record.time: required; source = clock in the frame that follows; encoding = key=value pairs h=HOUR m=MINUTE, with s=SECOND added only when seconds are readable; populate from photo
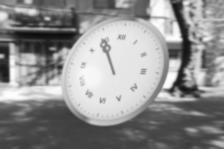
h=10 m=54
